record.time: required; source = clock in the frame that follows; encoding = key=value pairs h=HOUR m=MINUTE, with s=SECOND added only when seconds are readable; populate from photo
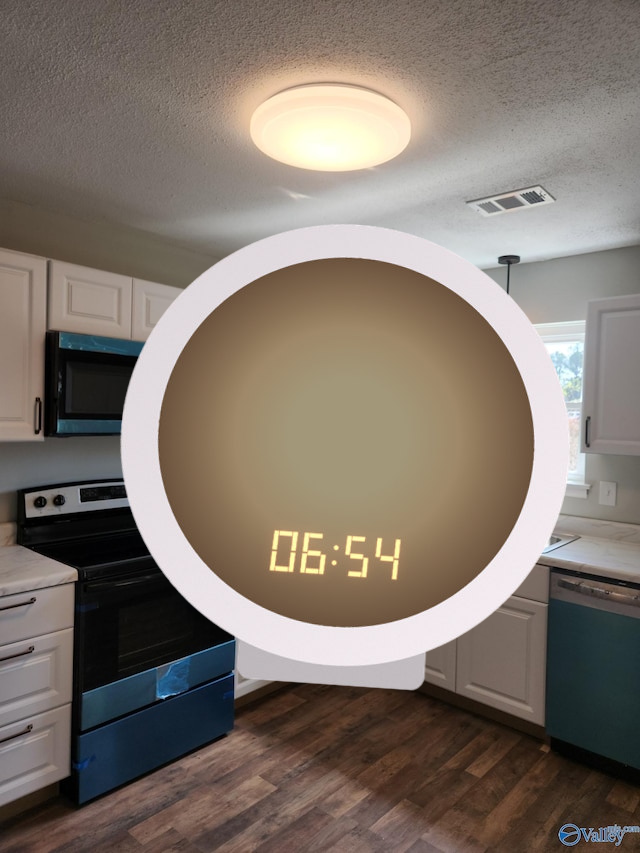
h=6 m=54
